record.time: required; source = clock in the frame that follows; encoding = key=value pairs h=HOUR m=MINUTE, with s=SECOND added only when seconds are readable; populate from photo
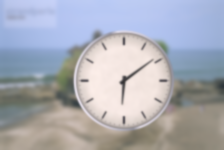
h=6 m=9
